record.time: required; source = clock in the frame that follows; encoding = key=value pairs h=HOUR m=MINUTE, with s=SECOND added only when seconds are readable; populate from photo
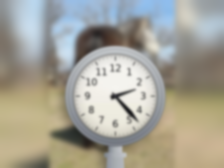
h=2 m=23
